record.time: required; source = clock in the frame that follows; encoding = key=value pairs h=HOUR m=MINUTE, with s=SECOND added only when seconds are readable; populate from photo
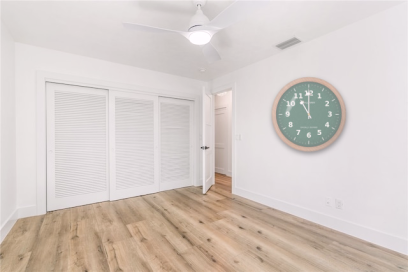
h=11 m=0
